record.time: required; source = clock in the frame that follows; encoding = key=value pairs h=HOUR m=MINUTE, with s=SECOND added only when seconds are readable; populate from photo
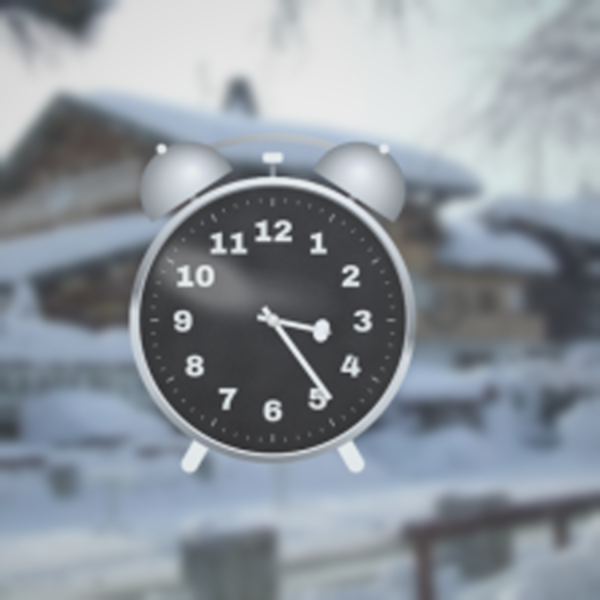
h=3 m=24
